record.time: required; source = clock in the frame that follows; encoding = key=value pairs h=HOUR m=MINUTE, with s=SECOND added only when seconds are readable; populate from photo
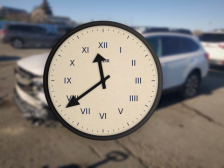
h=11 m=39
